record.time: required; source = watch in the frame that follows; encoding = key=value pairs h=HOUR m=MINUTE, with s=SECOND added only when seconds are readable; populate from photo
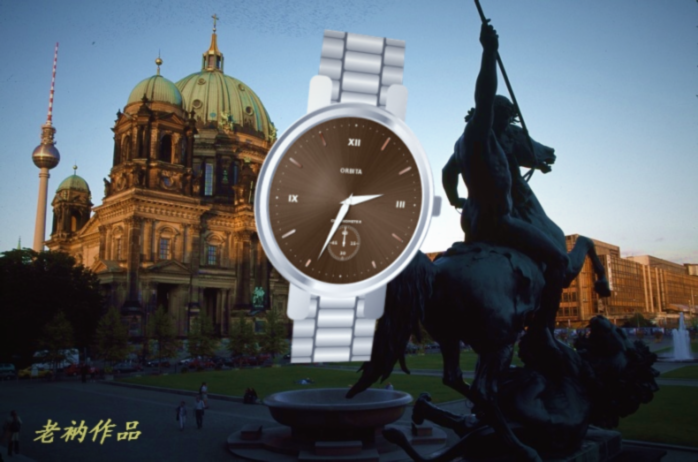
h=2 m=34
